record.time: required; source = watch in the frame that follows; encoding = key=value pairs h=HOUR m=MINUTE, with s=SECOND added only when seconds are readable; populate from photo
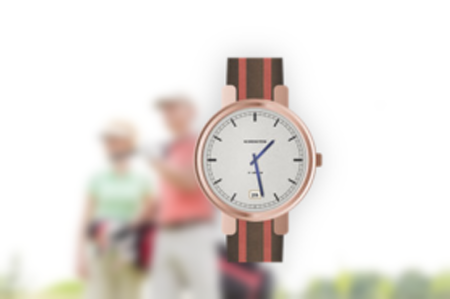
h=1 m=28
